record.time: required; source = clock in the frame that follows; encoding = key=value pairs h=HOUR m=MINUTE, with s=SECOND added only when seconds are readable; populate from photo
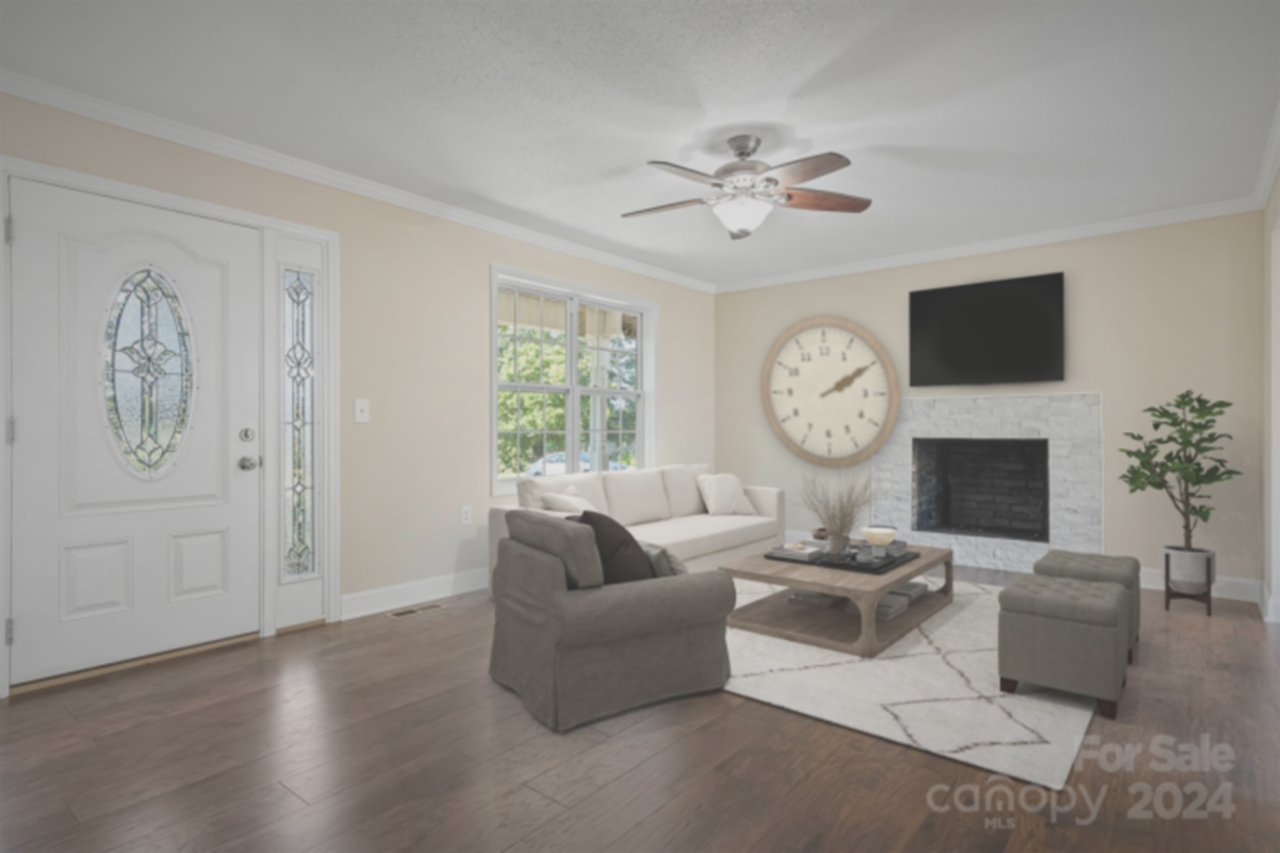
h=2 m=10
